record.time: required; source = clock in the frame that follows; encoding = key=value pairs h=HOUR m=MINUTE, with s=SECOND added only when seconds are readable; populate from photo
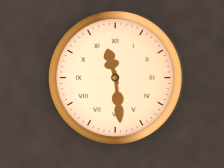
h=11 m=29
